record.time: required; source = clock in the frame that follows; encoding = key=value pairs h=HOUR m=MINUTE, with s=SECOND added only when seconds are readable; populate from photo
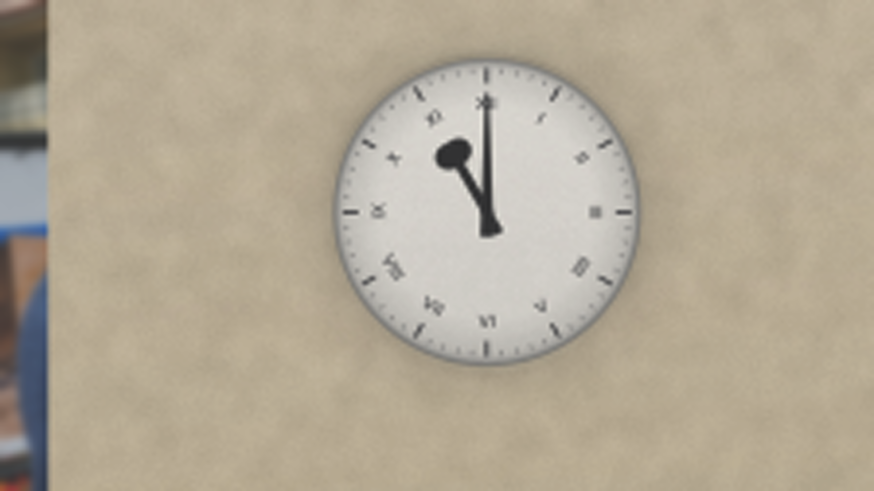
h=11 m=0
